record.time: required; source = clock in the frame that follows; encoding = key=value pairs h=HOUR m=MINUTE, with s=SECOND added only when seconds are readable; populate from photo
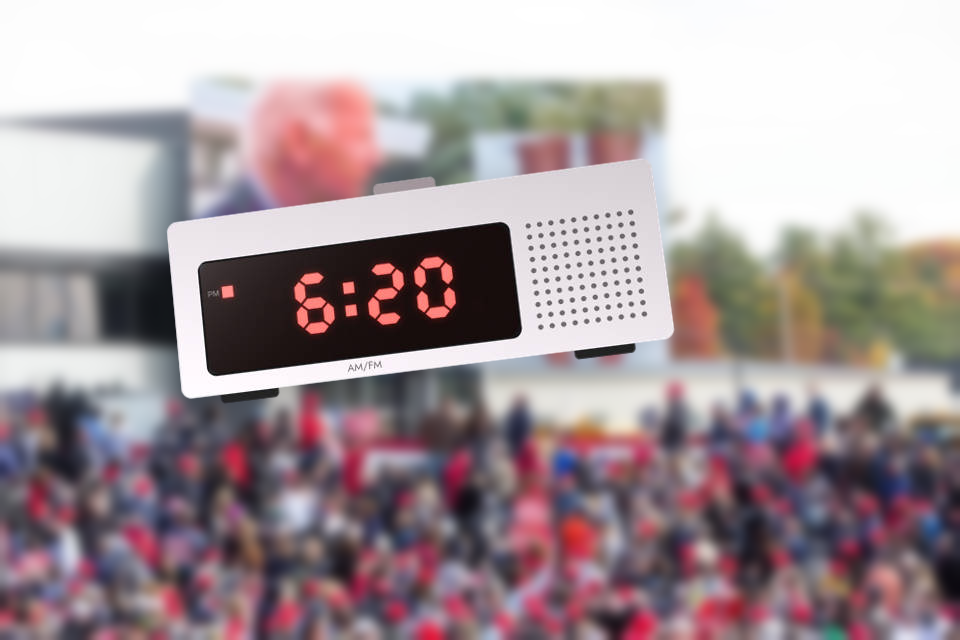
h=6 m=20
